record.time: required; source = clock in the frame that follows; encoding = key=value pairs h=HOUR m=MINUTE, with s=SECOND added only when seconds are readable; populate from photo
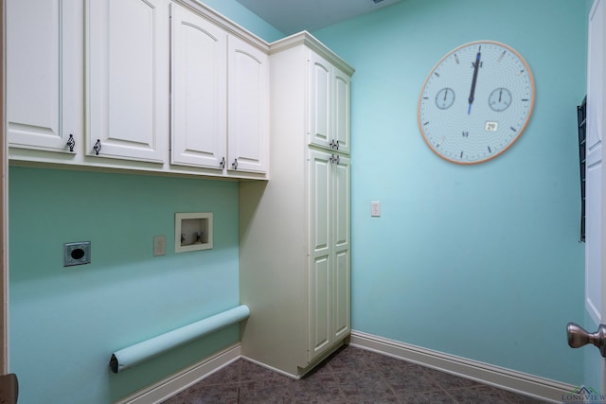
h=12 m=0
